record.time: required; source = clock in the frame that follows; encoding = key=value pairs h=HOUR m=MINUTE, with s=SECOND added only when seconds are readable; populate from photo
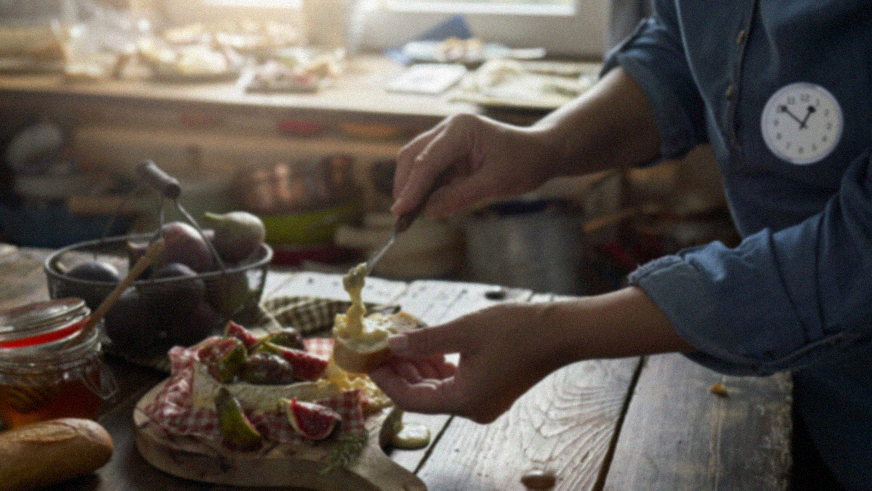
h=12 m=51
